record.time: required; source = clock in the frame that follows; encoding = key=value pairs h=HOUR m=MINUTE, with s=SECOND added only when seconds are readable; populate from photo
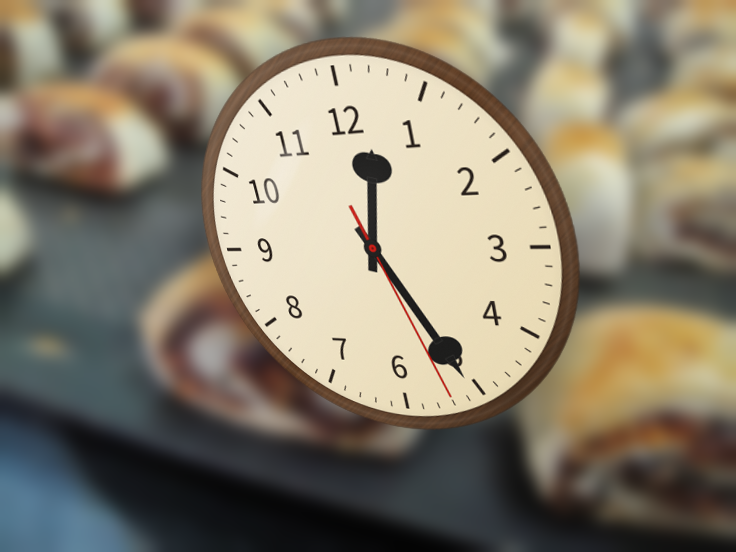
h=12 m=25 s=27
